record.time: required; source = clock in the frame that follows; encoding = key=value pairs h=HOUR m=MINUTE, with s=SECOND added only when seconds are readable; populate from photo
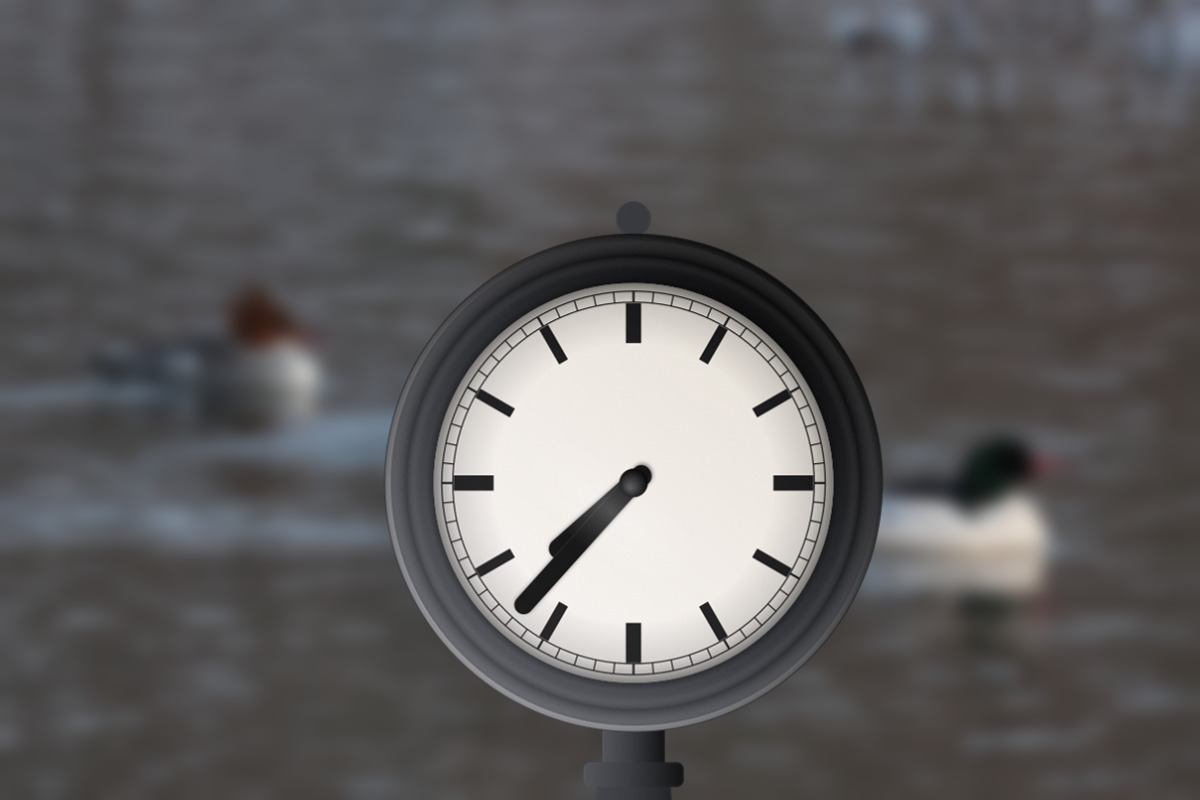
h=7 m=37
